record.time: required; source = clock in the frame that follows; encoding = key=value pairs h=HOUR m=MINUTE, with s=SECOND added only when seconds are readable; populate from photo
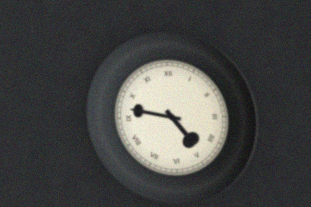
h=4 m=47
